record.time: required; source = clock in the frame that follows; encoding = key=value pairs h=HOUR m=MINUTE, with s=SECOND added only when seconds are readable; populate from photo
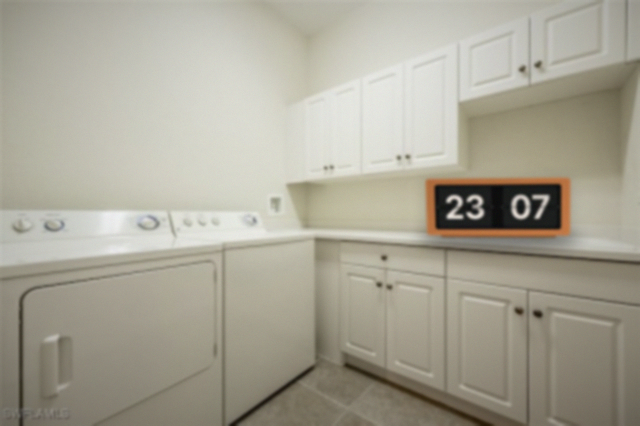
h=23 m=7
